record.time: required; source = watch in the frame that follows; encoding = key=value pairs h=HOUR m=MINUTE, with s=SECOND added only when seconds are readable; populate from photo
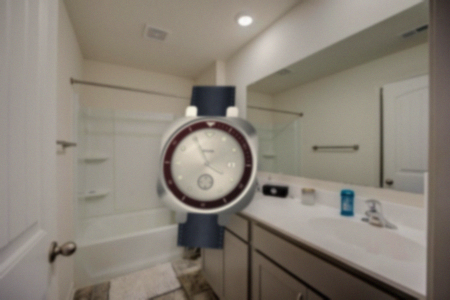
h=3 m=55
